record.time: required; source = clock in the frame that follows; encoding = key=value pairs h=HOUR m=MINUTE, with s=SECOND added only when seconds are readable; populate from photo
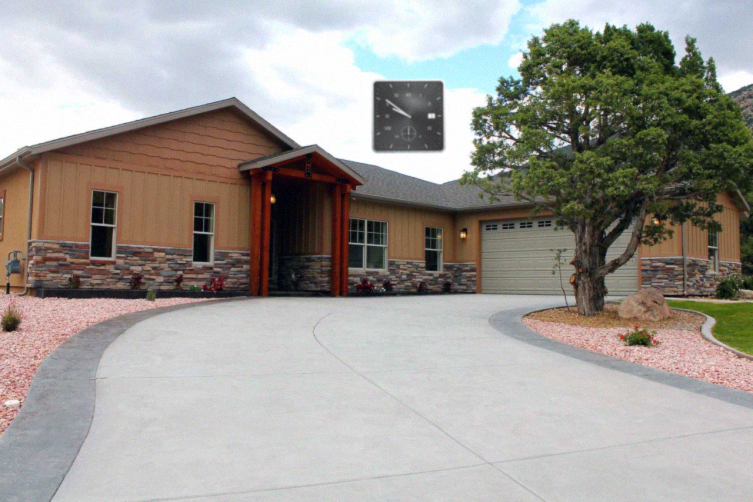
h=9 m=51
